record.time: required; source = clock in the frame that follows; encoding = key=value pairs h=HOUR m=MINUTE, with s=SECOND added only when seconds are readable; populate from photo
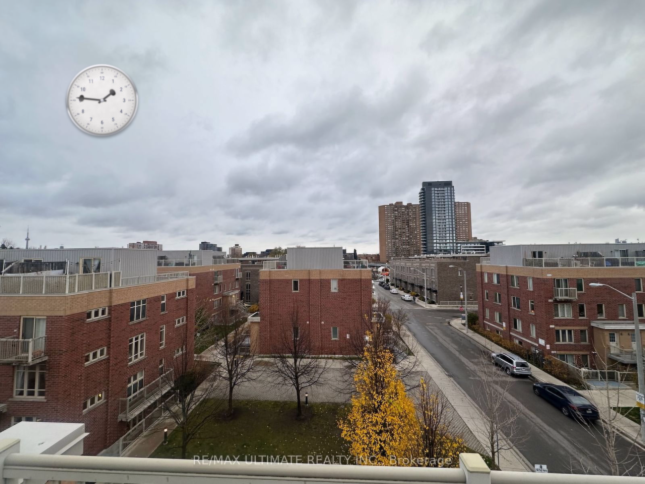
h=1 m=46
